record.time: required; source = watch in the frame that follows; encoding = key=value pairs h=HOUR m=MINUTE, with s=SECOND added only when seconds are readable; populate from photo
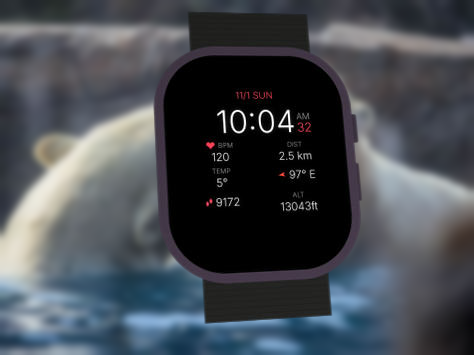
h=10 m=4 s=32
